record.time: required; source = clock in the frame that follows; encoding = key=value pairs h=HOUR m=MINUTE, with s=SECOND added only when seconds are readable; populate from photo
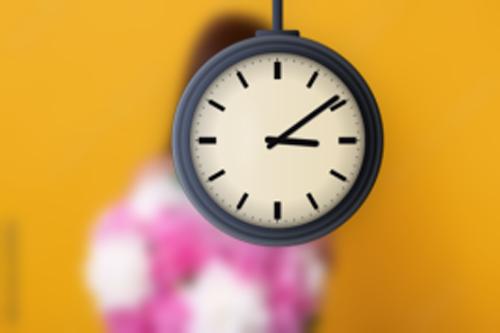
h=3 m=9
